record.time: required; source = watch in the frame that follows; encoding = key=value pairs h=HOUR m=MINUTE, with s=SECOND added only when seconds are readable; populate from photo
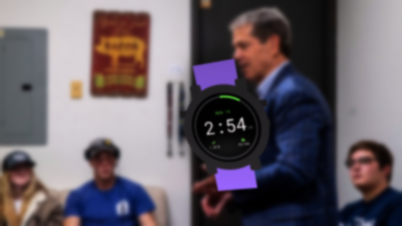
h=2 m=54
